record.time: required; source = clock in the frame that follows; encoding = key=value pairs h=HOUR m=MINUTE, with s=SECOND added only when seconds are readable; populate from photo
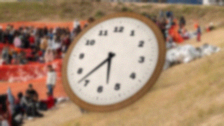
h=5 m=37
